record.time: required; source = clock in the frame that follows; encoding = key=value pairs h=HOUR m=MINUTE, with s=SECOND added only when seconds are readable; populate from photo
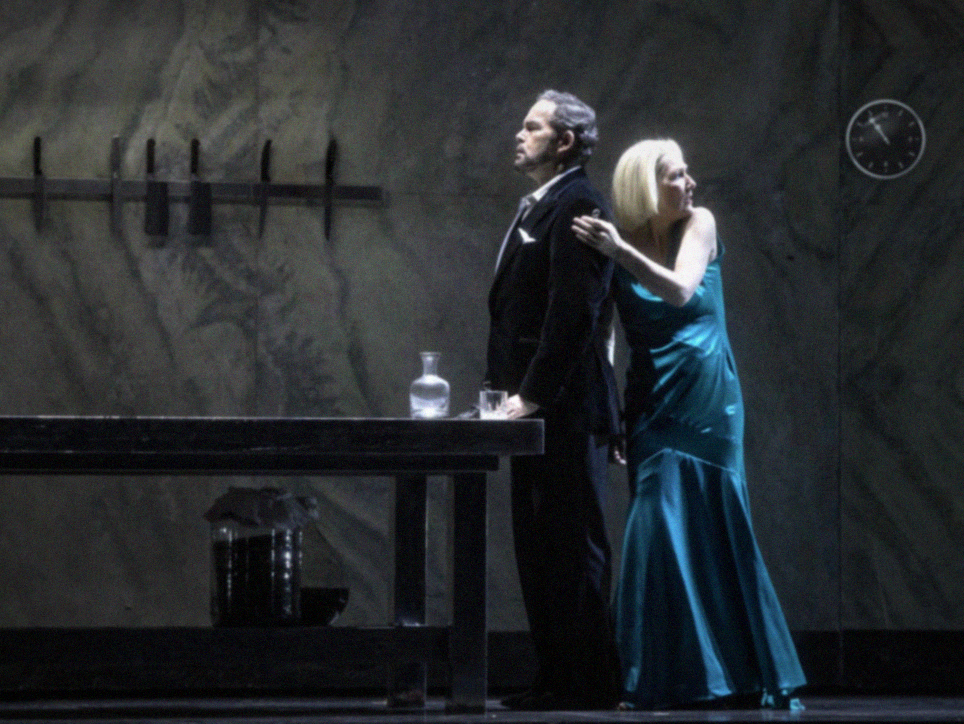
h=10 m=54
